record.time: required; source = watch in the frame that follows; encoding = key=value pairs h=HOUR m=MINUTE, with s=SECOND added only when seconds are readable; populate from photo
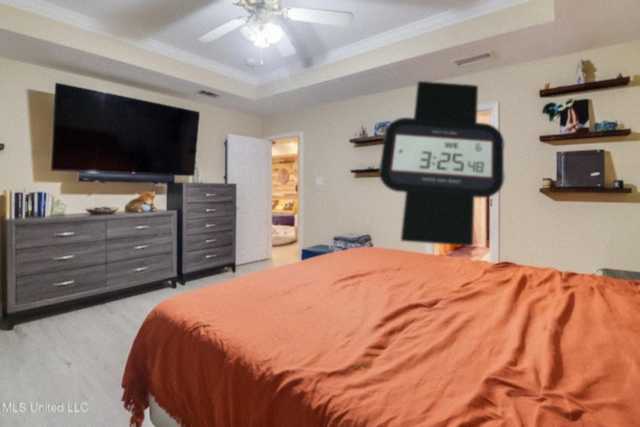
h=3 m=25
